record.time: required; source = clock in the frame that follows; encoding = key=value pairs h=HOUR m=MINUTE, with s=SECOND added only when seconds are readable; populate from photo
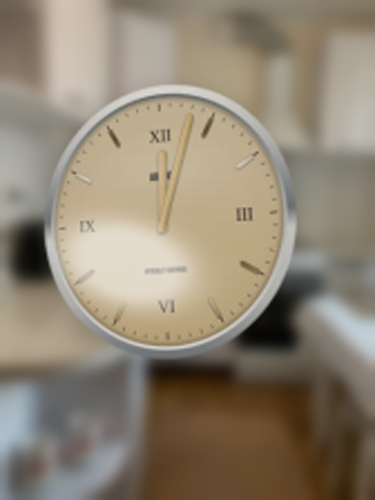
h=12 m=3
